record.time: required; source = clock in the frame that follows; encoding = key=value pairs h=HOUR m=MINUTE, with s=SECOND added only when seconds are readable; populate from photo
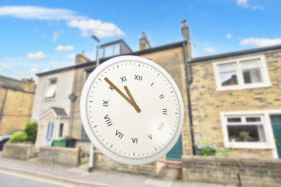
h=10 m=51
